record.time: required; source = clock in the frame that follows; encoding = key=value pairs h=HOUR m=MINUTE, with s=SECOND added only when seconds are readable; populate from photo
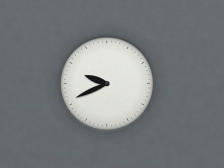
h=9 m=41
